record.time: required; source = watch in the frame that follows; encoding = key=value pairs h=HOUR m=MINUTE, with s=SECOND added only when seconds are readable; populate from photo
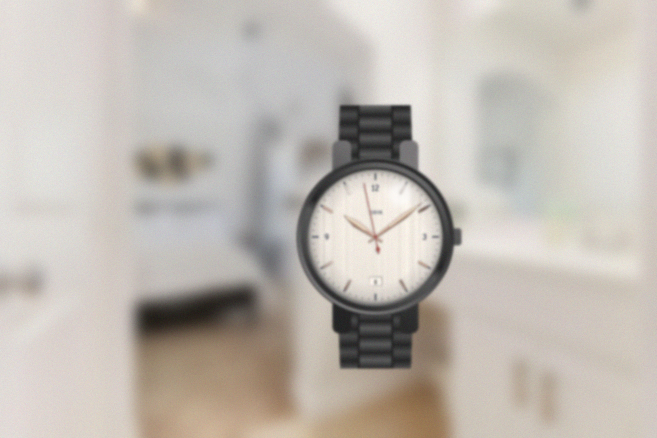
h=10 m=8 s=58
